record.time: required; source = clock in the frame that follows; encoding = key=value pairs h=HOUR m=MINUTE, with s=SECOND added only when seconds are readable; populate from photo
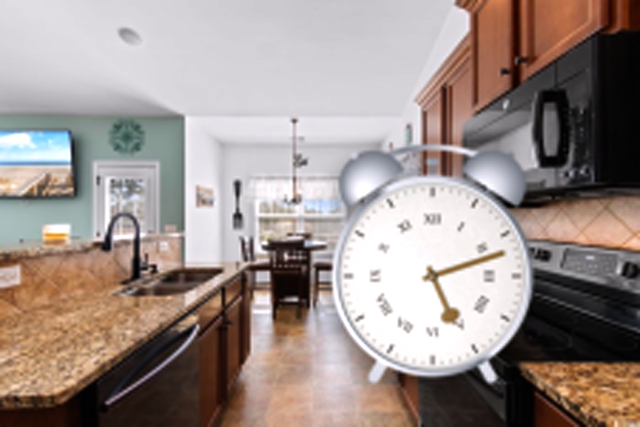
h=5 m=12
